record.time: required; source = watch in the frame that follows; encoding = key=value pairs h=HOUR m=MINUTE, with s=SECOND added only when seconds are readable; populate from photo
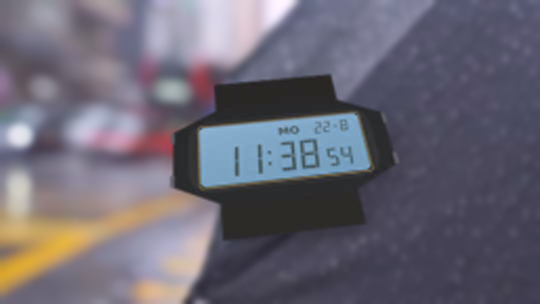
h=11 m=38 s=54
